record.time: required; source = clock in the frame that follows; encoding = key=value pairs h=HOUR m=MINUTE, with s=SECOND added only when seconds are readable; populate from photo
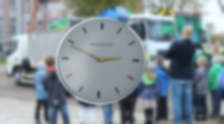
h=2 m=49
